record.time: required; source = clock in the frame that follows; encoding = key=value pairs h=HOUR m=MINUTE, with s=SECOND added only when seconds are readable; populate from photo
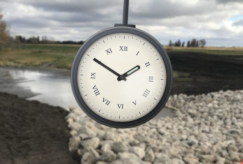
h=1 m=50
